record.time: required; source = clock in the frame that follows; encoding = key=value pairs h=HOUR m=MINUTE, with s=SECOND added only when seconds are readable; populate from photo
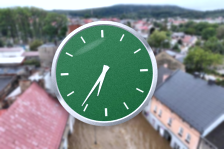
h=6 m=36
